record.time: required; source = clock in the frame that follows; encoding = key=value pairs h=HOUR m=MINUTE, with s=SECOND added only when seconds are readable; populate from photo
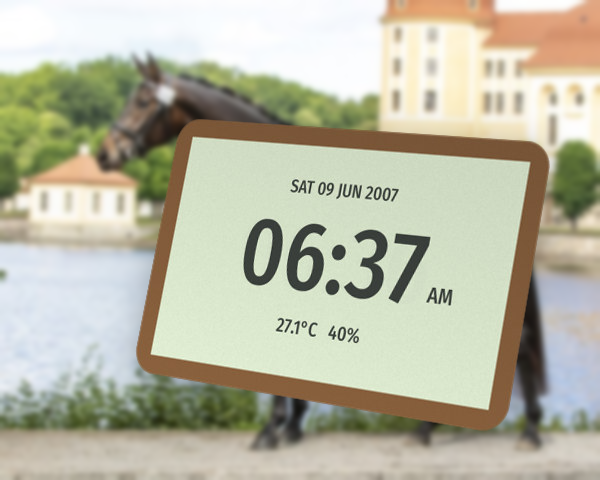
h=6 m=37
